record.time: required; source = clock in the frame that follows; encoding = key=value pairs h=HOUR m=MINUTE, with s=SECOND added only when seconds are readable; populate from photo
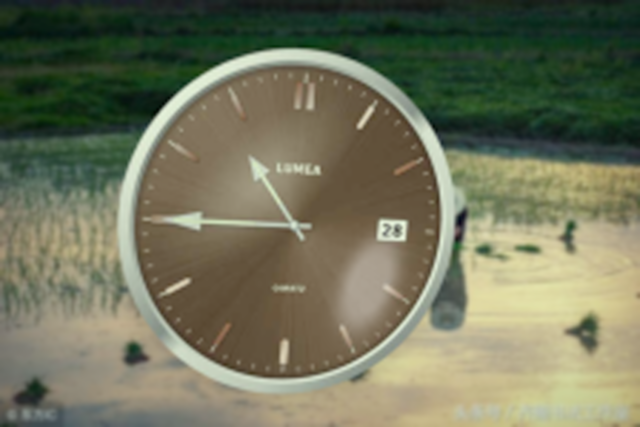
h=10 m=45
